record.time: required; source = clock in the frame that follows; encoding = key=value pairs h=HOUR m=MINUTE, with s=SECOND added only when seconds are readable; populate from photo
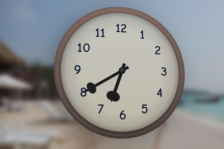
h=6 m=40
